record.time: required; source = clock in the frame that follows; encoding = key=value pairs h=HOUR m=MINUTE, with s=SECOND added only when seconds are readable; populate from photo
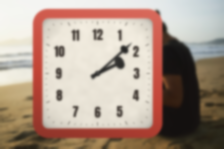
h=2 m=8
